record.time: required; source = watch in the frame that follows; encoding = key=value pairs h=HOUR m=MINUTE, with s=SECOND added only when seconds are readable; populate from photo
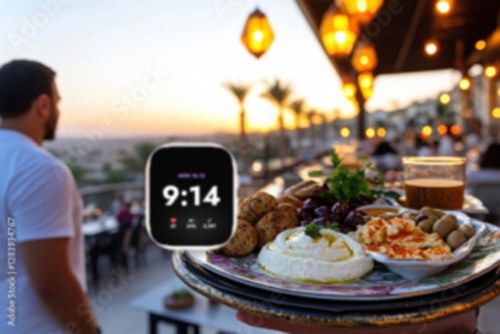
h=9 m=14
